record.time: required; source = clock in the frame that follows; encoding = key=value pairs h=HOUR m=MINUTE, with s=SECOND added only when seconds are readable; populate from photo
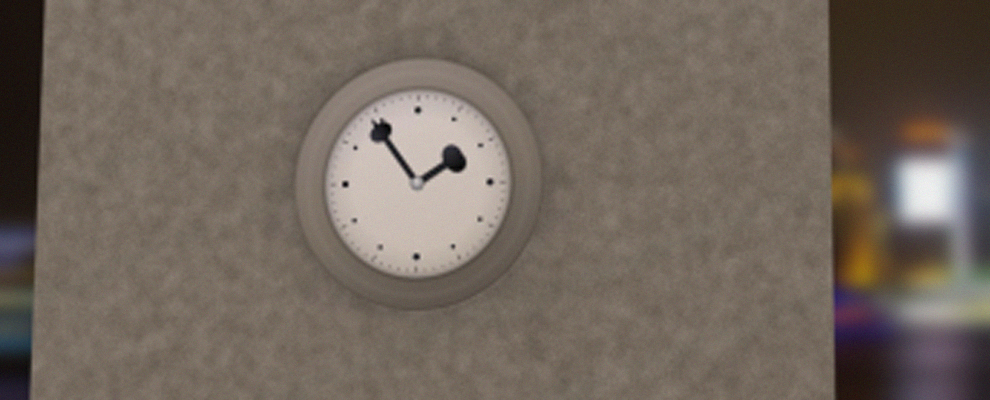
h=1 m=54
